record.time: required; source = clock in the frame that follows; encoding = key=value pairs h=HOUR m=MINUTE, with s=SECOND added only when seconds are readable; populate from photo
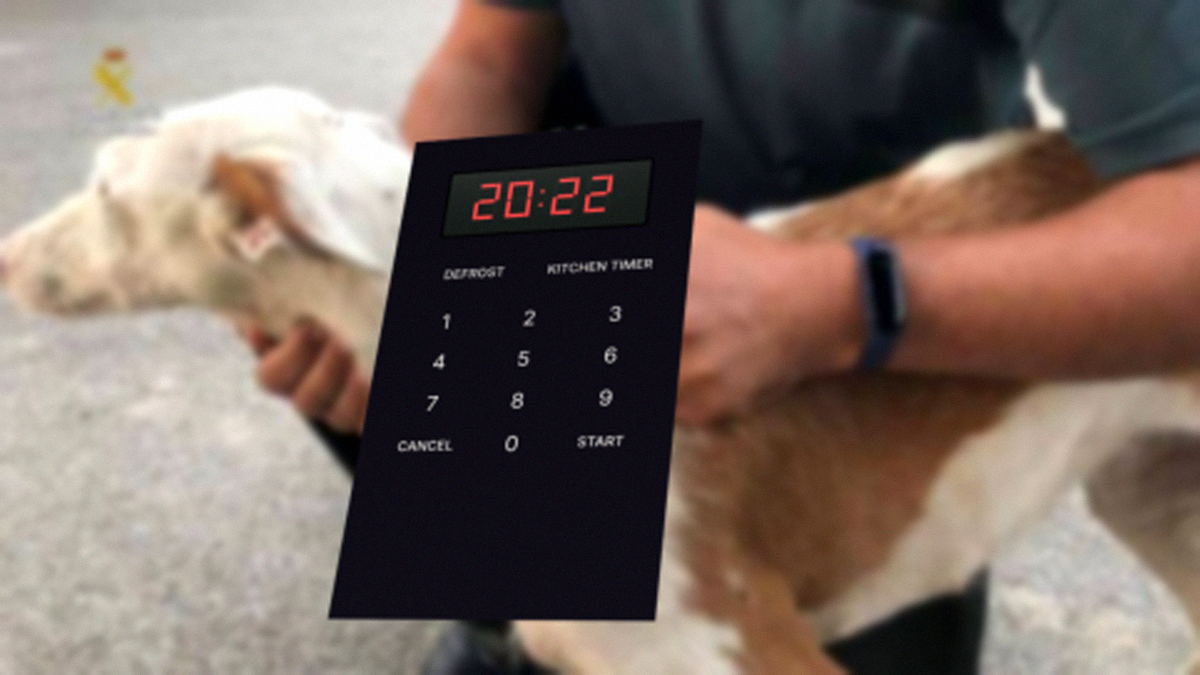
h=20 m=22
